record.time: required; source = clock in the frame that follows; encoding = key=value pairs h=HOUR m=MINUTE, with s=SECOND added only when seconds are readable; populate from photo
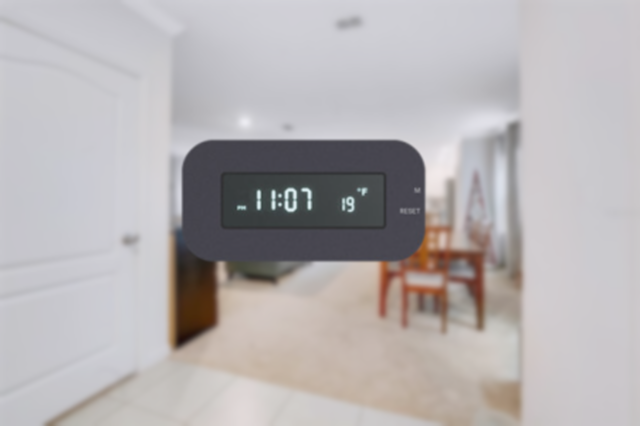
h=11 m=7
